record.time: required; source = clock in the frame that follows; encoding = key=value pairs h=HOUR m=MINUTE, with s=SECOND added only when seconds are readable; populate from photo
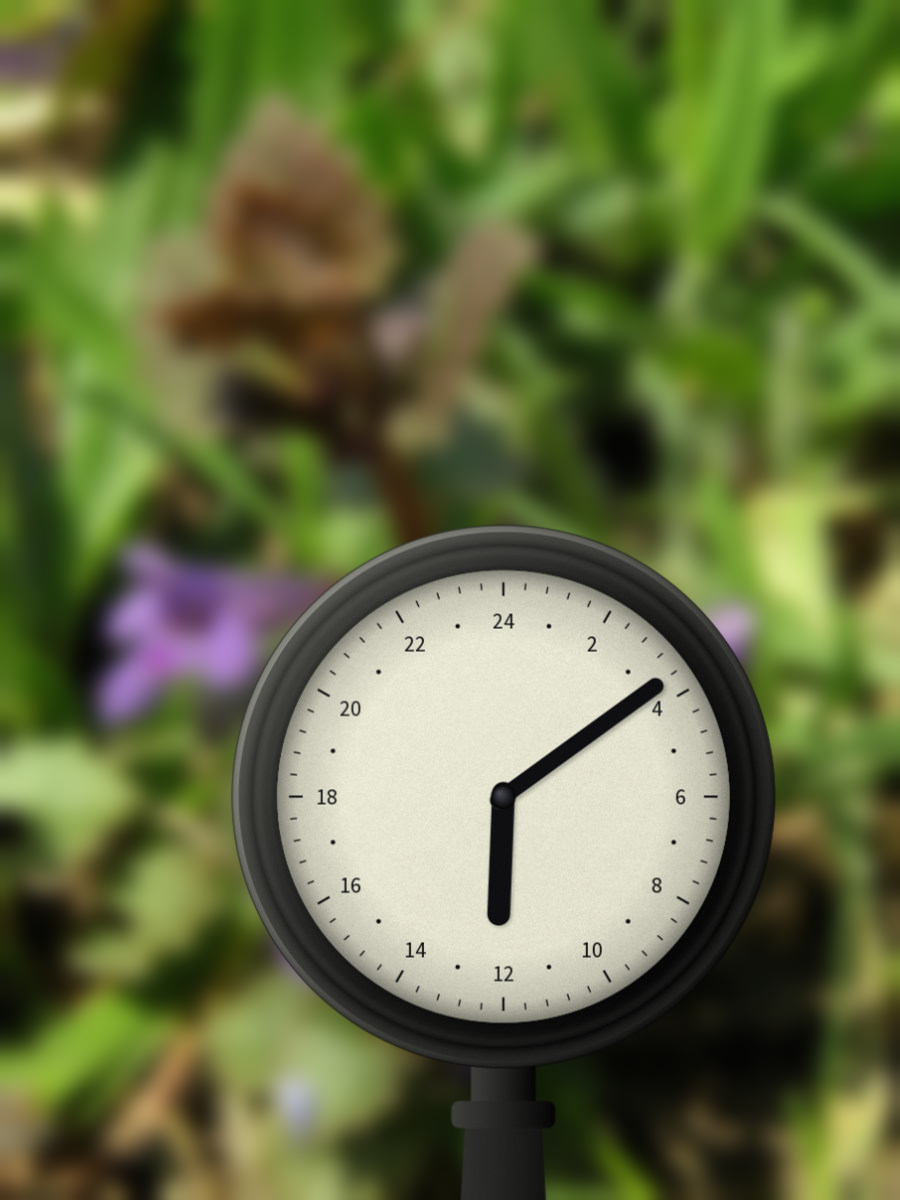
h=12 m=9
